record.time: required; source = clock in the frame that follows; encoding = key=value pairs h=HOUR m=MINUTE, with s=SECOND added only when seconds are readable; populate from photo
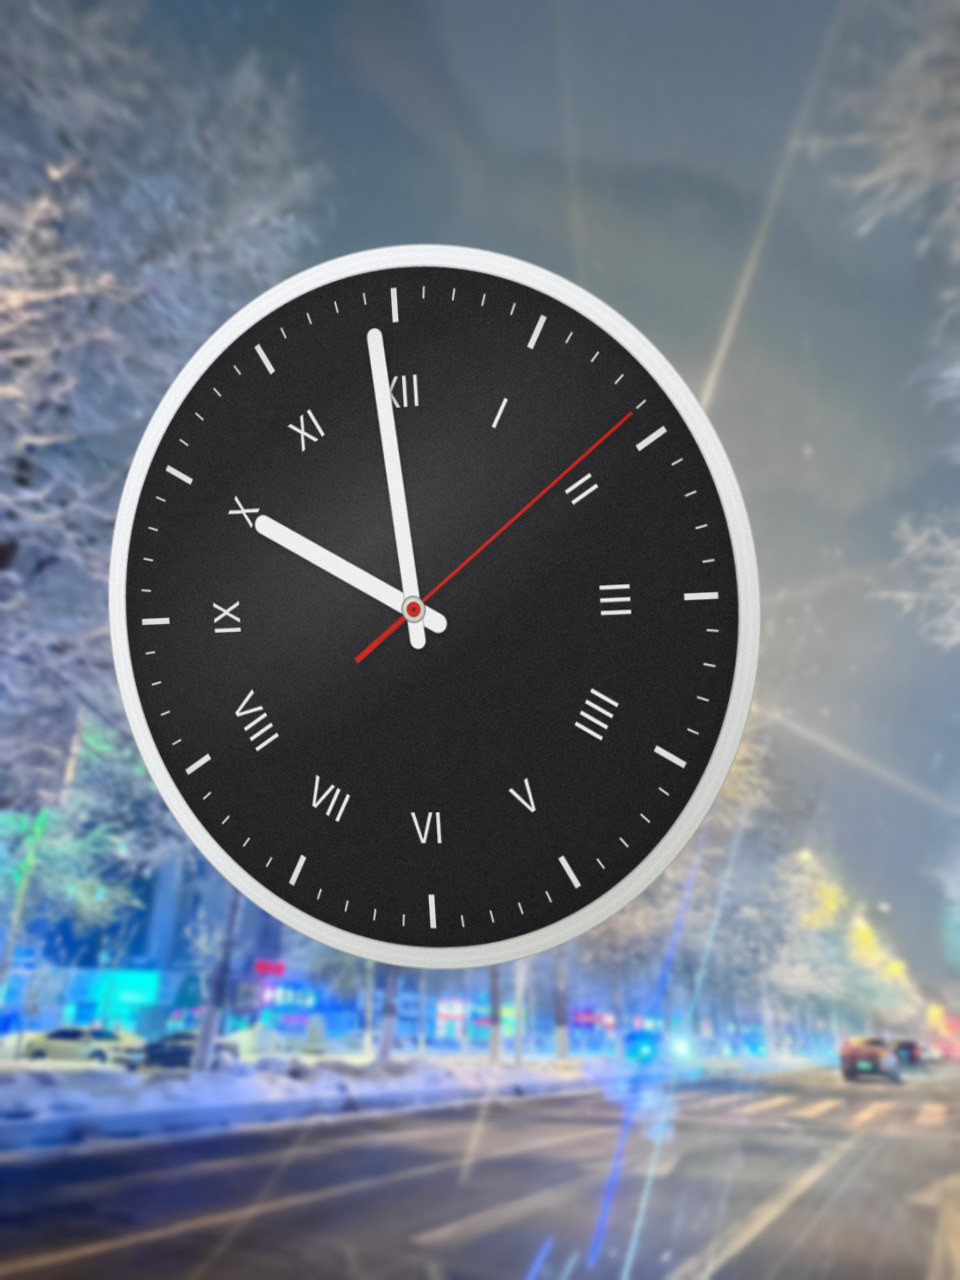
h=9 m=59 s=9
